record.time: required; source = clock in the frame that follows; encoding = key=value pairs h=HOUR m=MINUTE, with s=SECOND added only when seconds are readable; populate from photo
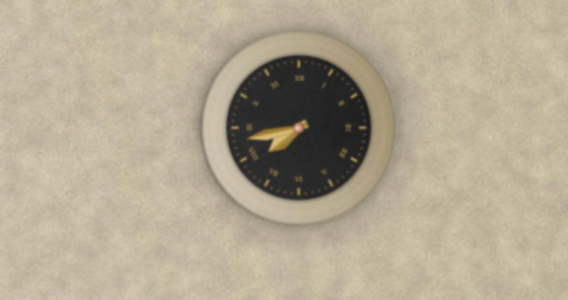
h=7 m=43
